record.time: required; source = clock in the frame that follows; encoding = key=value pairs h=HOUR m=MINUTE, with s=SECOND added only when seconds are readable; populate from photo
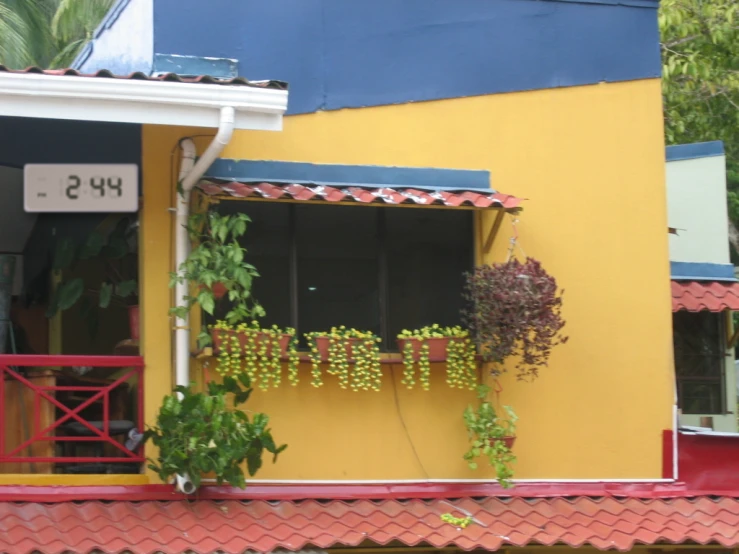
h=2 m=44
